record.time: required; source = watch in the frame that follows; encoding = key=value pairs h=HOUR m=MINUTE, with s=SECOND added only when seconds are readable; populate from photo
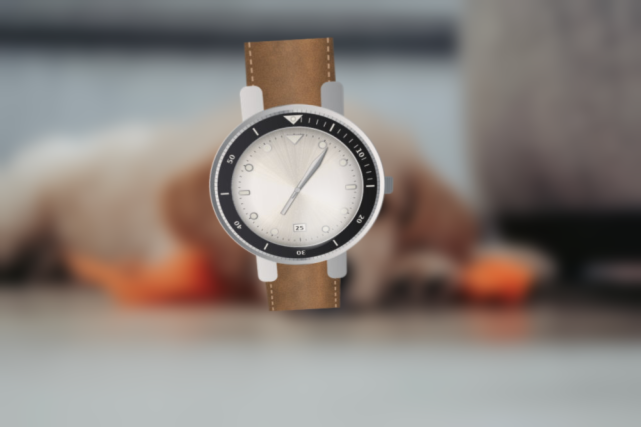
h=7 m=6
